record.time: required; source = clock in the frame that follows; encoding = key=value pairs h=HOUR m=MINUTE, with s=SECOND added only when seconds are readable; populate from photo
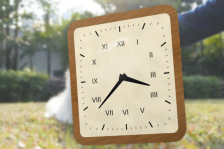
h=3 m=38
